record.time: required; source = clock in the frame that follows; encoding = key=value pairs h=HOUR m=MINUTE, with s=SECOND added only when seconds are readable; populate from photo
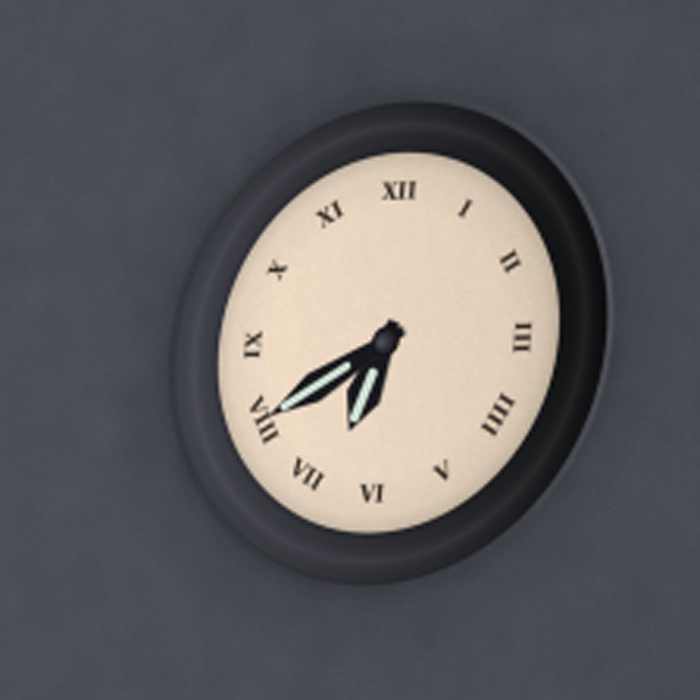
h=6 m=40
